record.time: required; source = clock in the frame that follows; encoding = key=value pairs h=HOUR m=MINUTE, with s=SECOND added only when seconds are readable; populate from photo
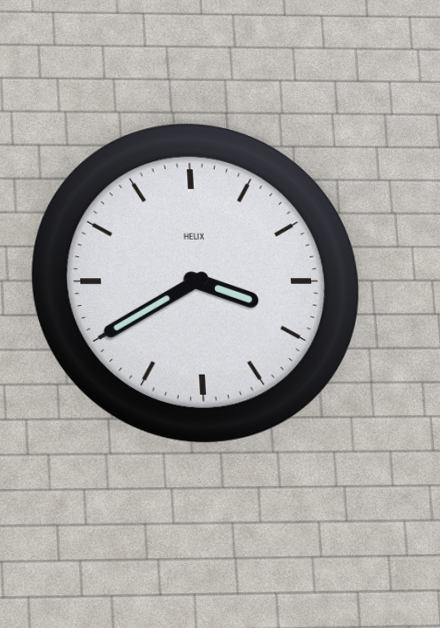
h=3 m=40
